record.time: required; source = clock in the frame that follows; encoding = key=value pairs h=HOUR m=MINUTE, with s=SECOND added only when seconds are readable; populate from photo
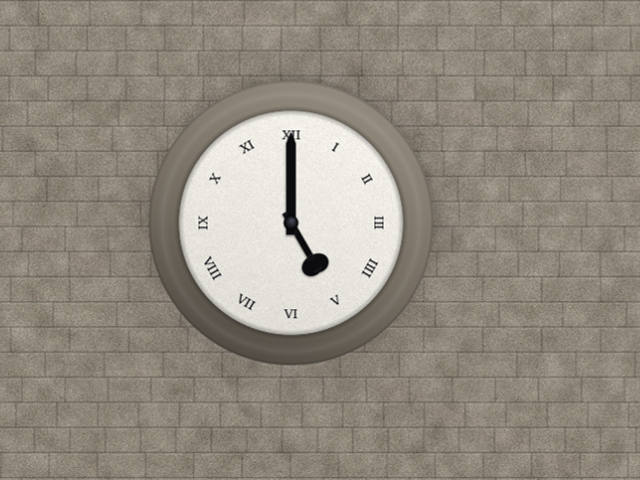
h=5 m=0
